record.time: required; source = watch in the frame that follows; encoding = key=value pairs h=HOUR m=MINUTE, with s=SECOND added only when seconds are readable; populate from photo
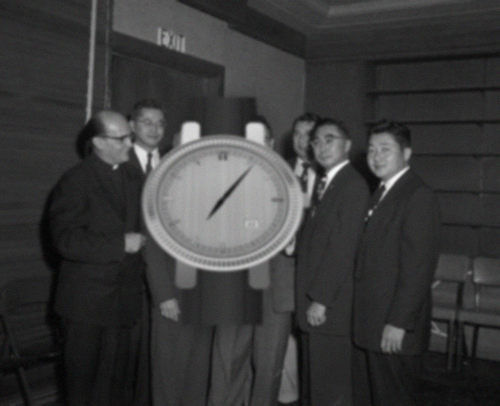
h=7 m=6
